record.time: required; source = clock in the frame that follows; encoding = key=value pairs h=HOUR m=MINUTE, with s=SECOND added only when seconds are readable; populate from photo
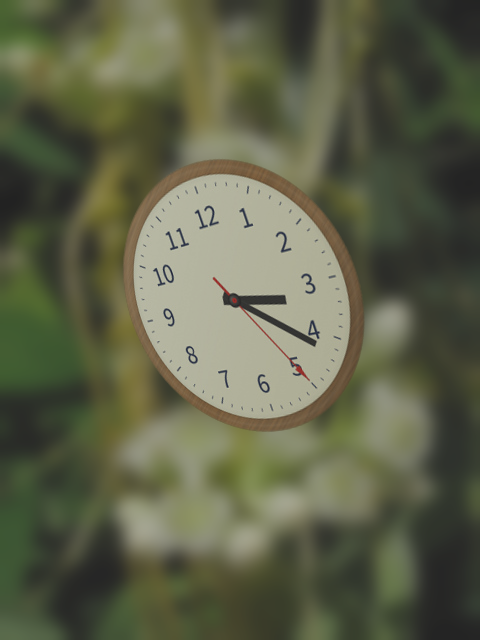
h=3 m=21 s=25
